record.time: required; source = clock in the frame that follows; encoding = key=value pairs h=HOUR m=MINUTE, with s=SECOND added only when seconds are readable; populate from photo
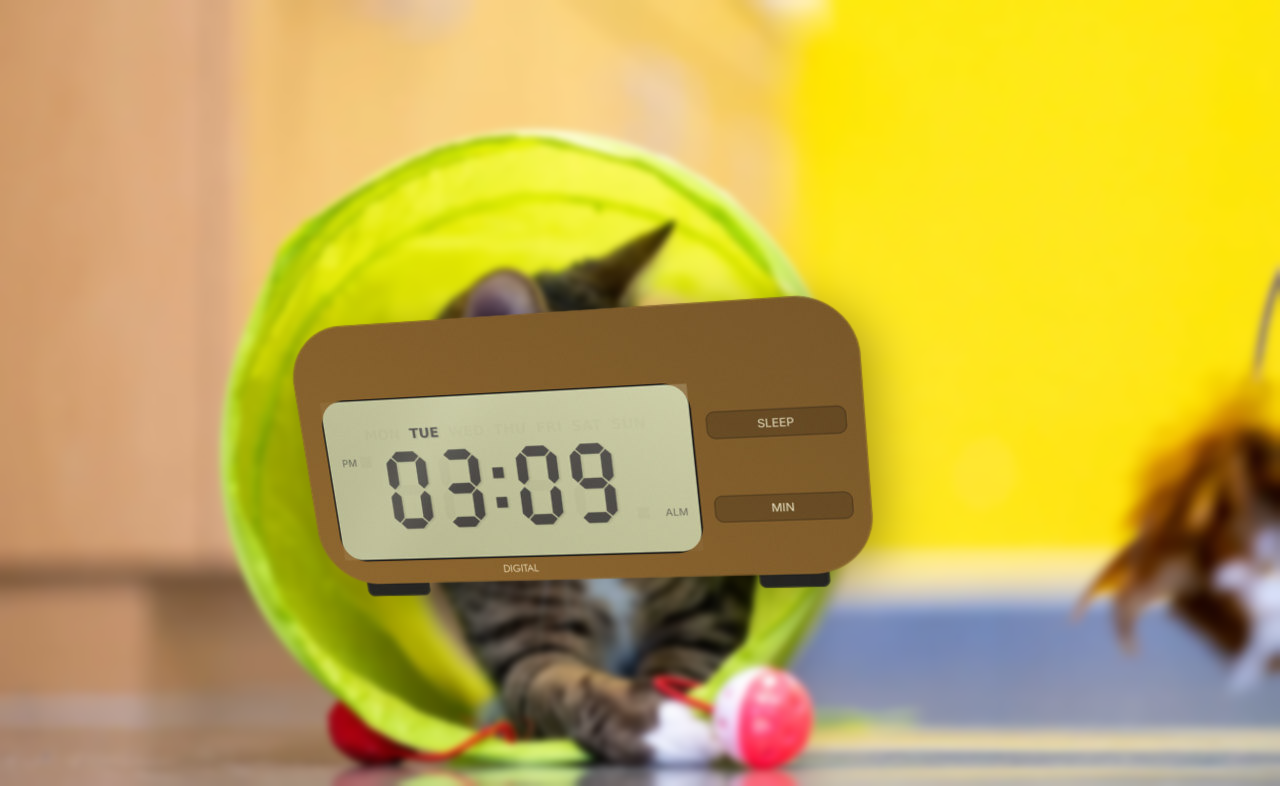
h=3 m=9
